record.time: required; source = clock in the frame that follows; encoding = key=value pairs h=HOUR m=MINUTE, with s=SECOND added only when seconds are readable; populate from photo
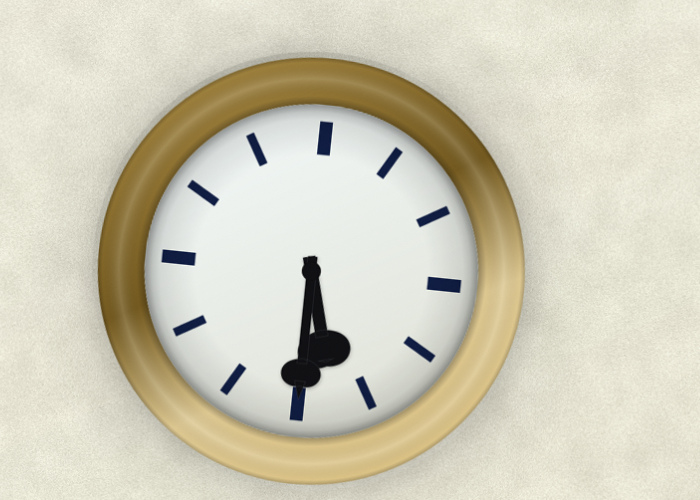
h=5 m=30
